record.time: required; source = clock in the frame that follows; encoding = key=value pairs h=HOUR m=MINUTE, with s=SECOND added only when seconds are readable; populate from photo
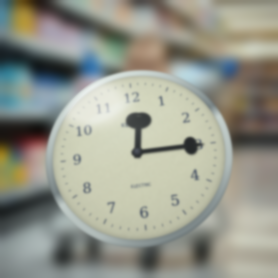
h=12 m=15
